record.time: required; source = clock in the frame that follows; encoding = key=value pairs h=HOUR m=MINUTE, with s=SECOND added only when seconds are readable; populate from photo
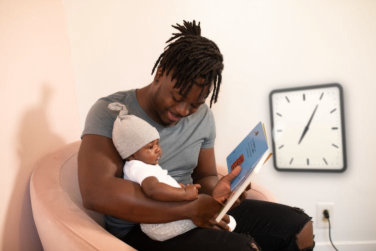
h=7 m=5
